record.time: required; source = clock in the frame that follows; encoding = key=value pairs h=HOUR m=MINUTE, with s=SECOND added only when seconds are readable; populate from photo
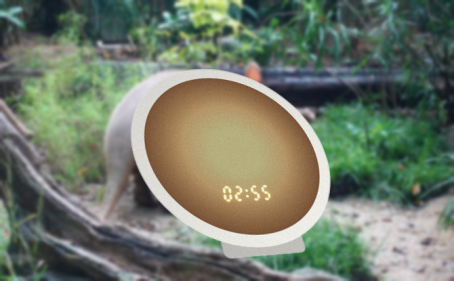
h=2 m=55
